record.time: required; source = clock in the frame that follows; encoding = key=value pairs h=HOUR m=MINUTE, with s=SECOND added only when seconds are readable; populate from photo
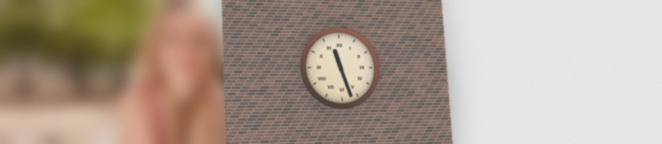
h=11 m=27
